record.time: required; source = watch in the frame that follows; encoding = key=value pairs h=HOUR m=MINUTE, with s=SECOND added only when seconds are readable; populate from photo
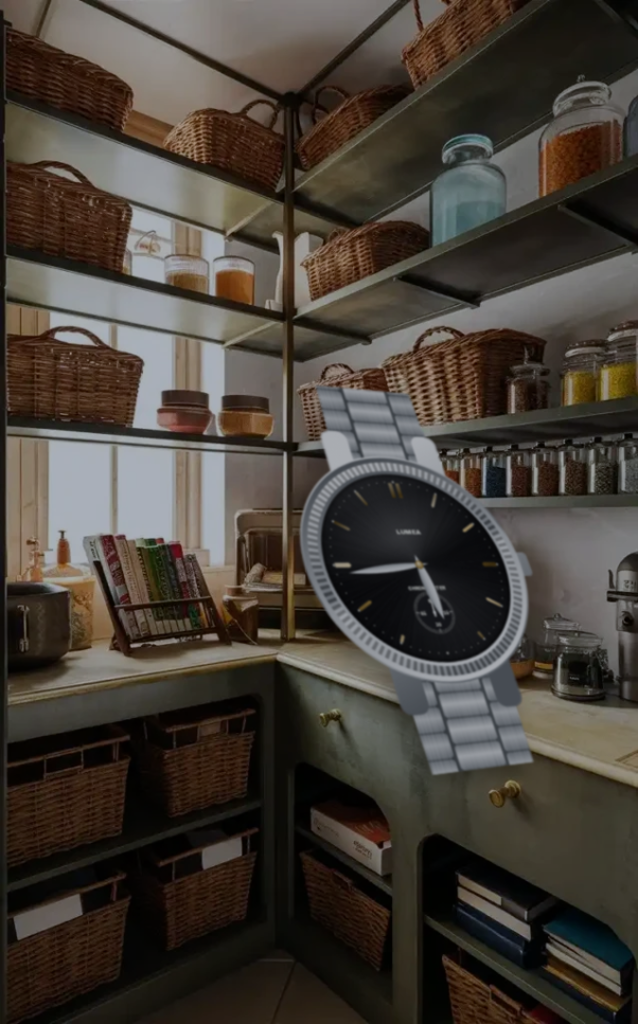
h=5 m=44
